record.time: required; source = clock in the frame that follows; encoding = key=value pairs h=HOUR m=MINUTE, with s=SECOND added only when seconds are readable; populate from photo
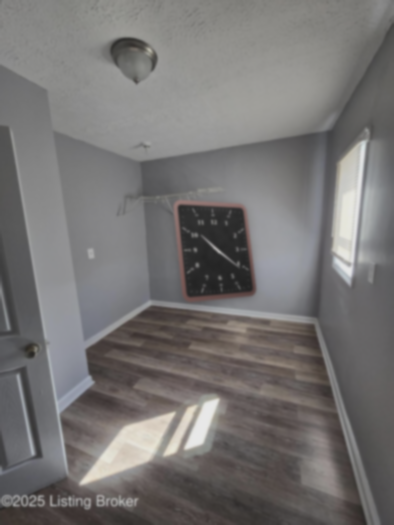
h=10 m=21
